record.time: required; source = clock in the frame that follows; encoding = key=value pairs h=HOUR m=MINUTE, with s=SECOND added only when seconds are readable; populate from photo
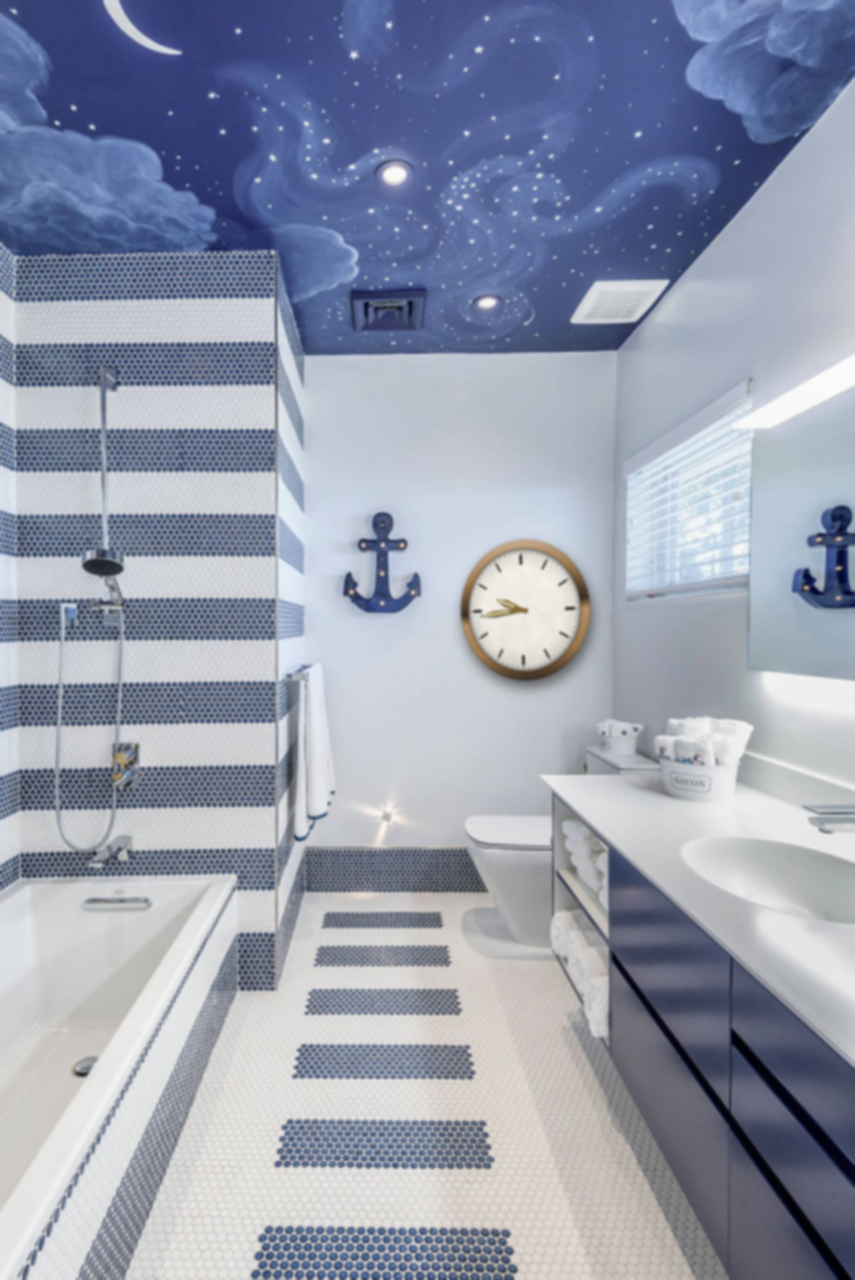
h=9 m=44
